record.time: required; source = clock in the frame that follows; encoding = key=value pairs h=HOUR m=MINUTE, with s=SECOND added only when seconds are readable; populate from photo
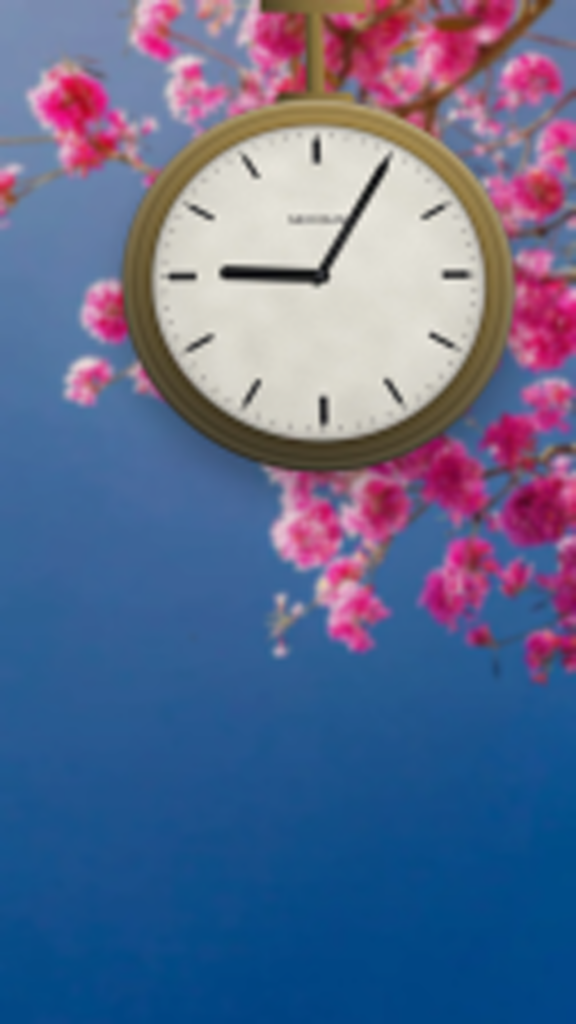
h=9 m=5
